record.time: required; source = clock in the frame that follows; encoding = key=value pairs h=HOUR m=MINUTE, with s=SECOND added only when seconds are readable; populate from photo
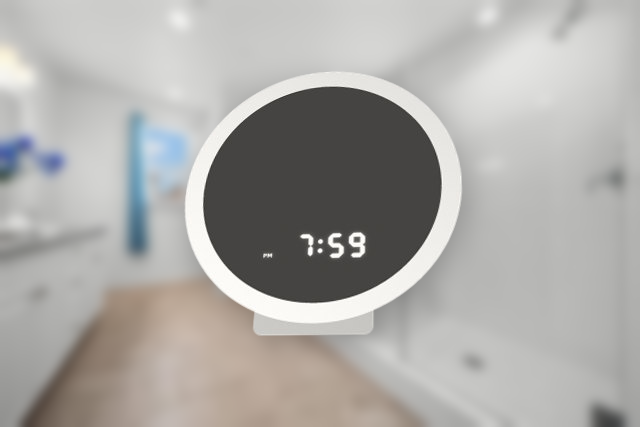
h=7 m=59
